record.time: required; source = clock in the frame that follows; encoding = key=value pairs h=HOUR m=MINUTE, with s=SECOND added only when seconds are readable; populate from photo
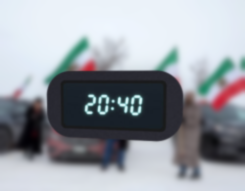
h=20 m=40
